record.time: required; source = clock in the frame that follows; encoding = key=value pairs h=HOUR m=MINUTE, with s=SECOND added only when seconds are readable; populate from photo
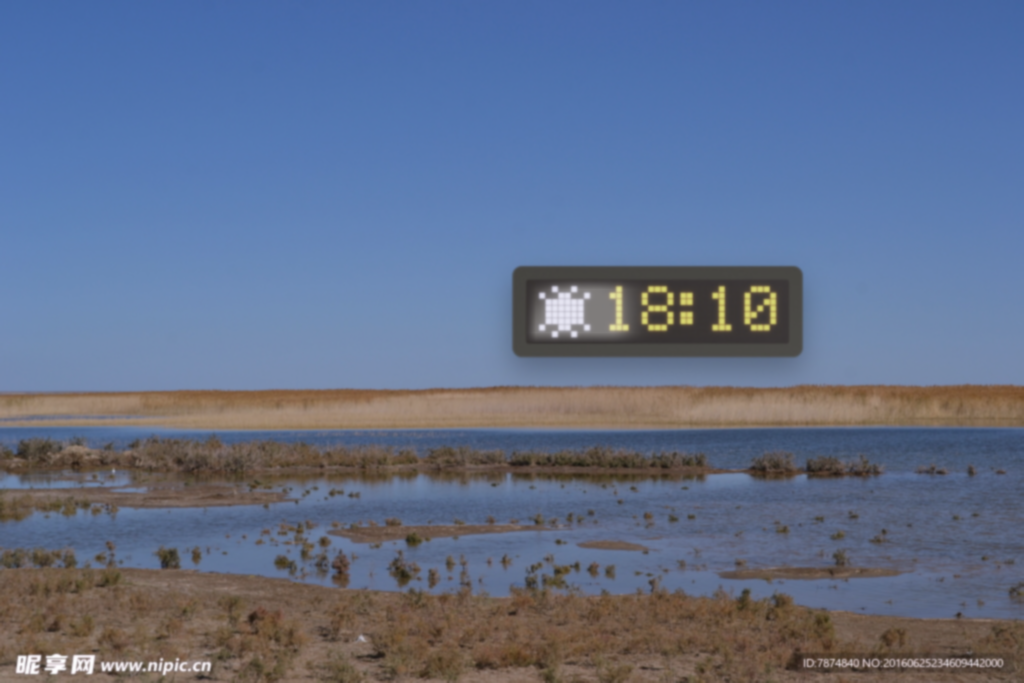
h=18 m=10
